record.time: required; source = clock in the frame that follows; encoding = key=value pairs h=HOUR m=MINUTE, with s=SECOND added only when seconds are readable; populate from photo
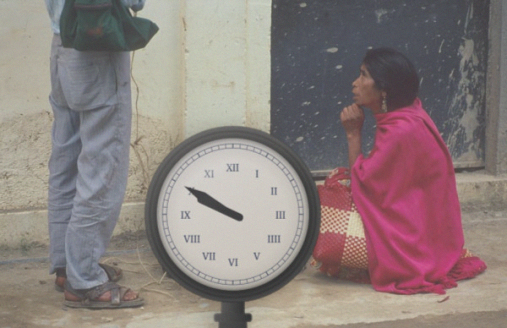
h=9 m=50
